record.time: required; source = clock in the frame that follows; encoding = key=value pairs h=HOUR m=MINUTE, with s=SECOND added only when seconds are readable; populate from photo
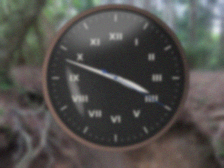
h=3 m=48 s=20
